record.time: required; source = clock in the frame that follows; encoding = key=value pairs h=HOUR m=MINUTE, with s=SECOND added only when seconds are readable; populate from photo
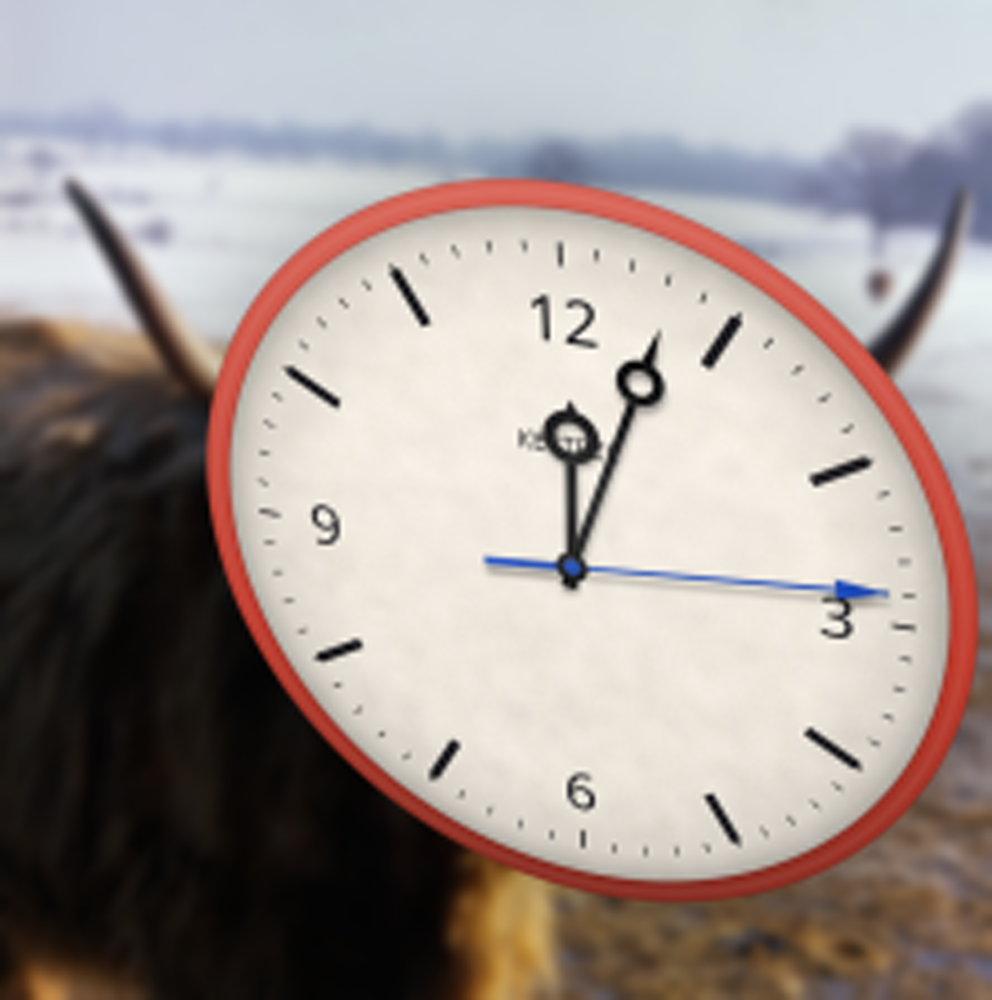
h=12 m=3 s=14
